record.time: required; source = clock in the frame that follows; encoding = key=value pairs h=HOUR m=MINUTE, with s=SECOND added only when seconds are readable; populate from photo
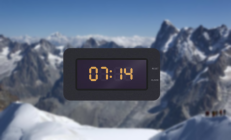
h=7 m=14
